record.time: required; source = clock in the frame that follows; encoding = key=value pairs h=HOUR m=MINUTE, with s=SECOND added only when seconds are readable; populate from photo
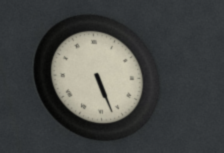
h=5 m=27
